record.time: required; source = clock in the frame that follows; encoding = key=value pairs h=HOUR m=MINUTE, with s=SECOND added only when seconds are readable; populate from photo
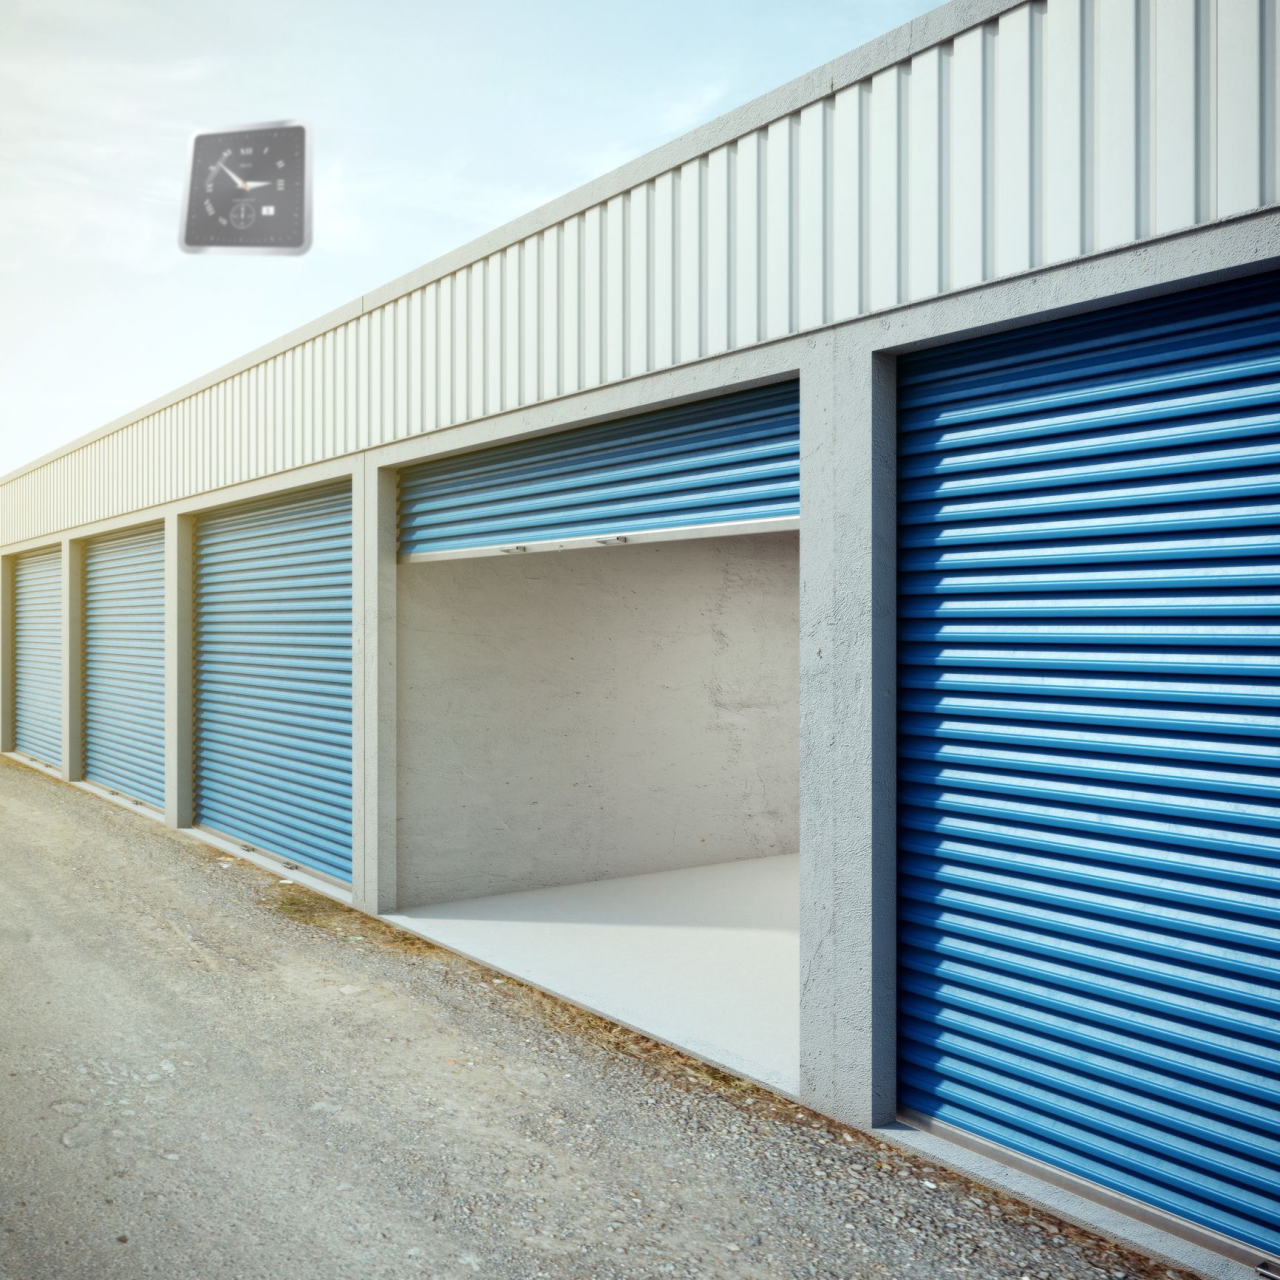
h=2 m=52
